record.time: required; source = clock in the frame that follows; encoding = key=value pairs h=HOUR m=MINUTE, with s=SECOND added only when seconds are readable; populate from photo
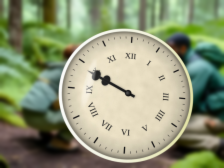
h=9 m=49
